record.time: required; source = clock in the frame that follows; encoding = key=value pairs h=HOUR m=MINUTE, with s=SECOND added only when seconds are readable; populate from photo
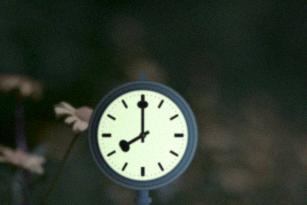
h=8 m=0
